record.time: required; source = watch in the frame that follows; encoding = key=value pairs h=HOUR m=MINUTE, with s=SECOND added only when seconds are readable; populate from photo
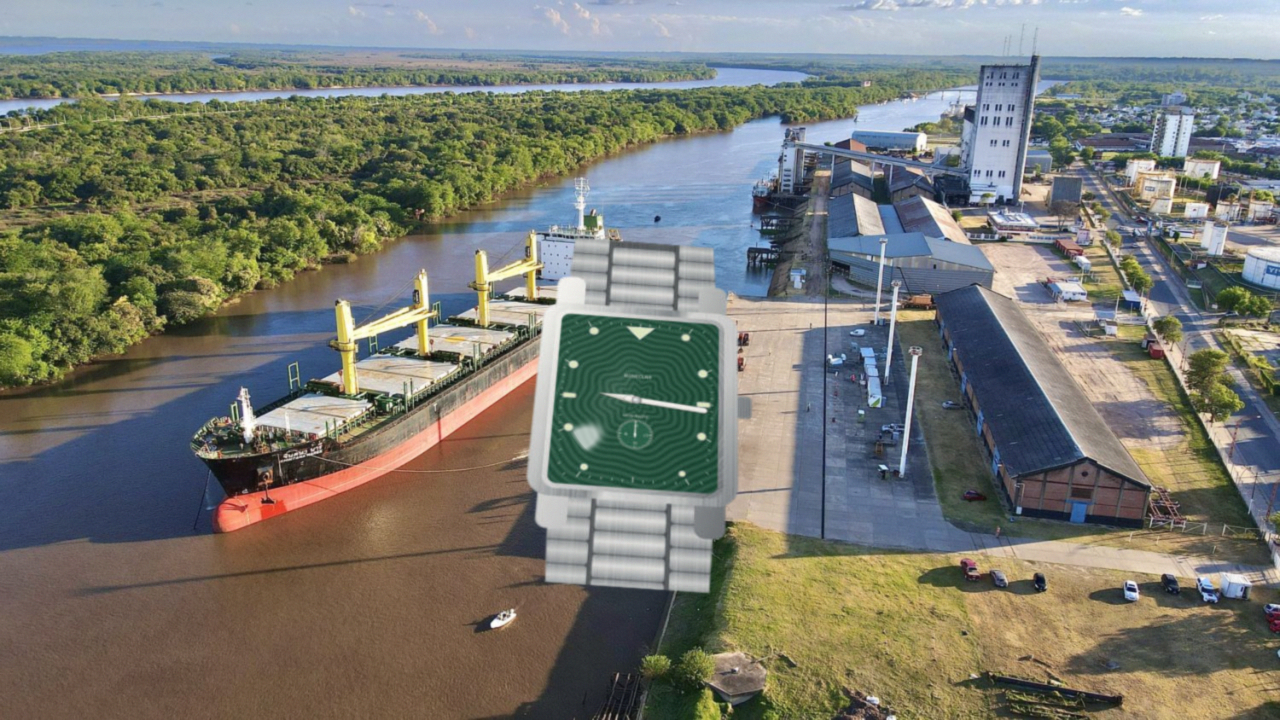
h=9 m=16
